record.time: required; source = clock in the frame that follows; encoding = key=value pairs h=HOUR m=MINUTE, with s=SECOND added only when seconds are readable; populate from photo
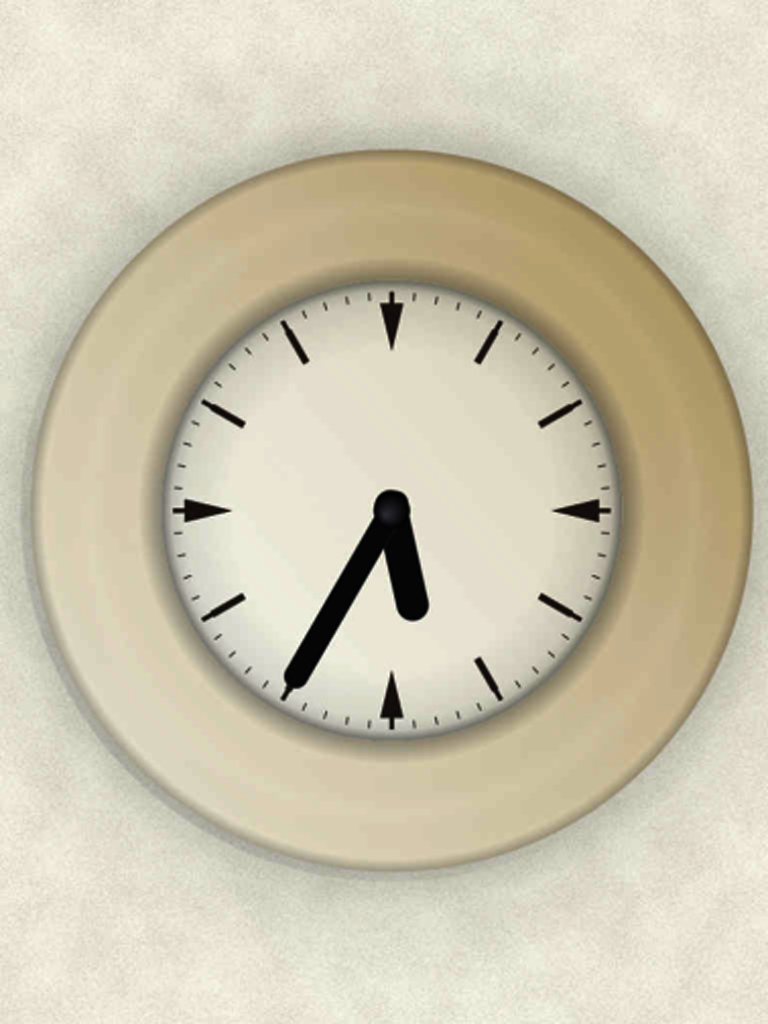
h=5 m=35
